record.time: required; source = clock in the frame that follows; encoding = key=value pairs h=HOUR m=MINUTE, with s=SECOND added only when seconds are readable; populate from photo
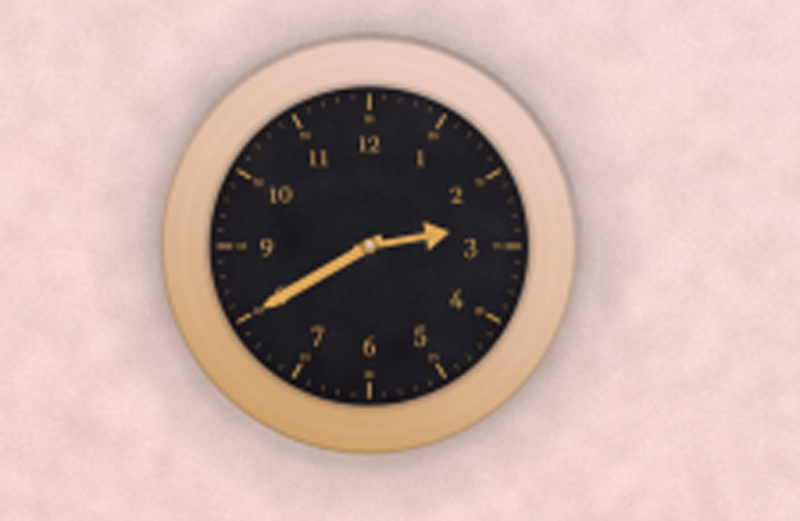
h=2 m=40
